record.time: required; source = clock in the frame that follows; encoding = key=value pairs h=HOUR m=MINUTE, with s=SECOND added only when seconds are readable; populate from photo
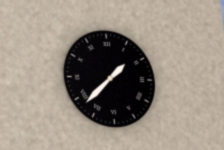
h=1 m=38
